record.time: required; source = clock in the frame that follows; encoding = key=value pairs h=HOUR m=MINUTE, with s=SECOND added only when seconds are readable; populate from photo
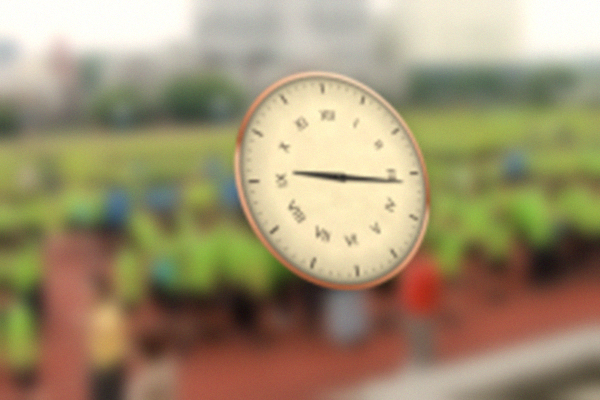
h=9 m=16
